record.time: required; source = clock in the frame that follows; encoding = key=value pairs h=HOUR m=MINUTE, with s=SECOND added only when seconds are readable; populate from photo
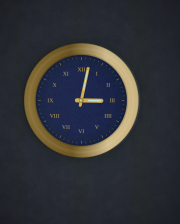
h=3 m=2
